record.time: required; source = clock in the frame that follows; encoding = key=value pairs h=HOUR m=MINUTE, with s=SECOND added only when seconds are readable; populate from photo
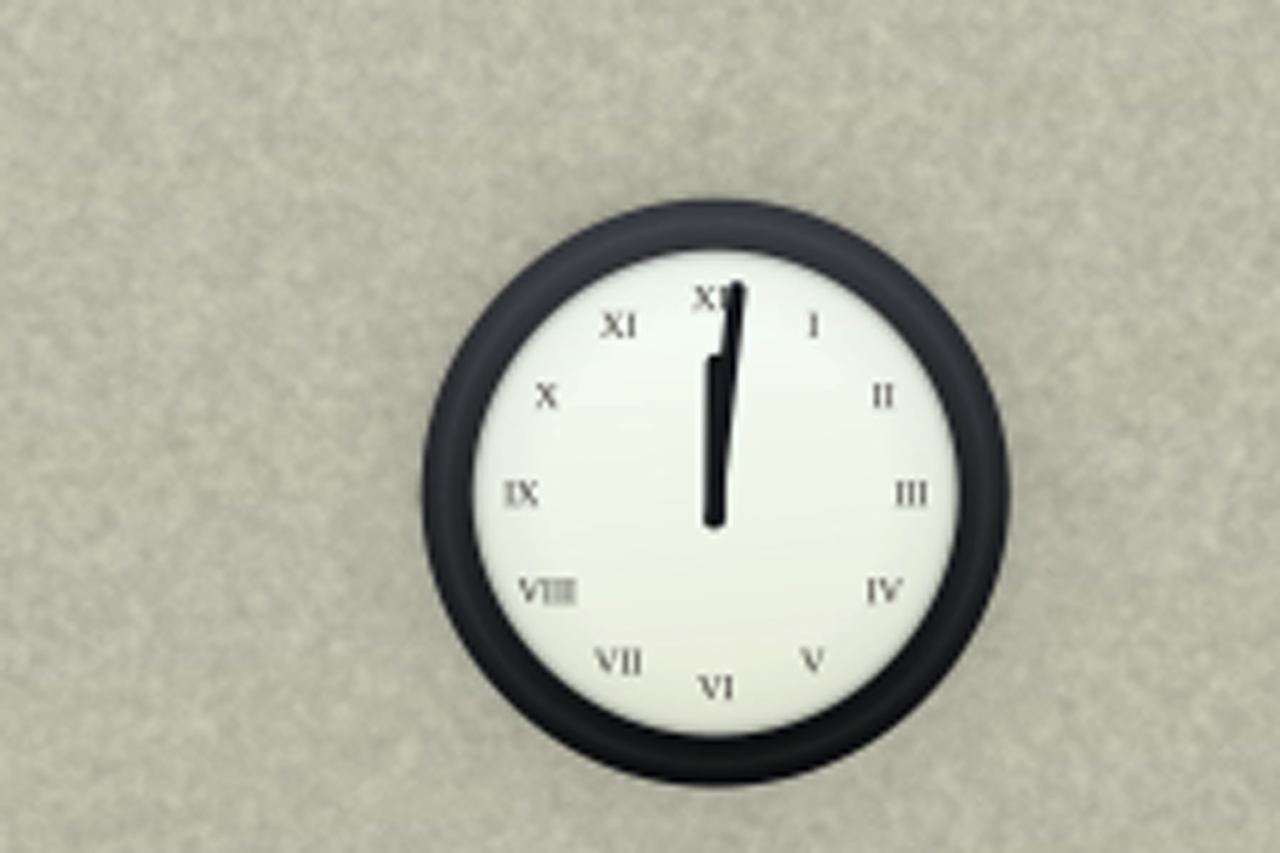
h=12 m=1
